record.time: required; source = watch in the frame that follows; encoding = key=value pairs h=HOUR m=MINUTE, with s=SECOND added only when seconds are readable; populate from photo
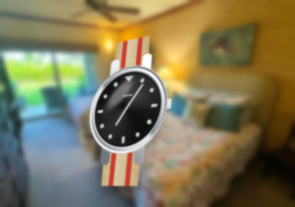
h=7 m=6
